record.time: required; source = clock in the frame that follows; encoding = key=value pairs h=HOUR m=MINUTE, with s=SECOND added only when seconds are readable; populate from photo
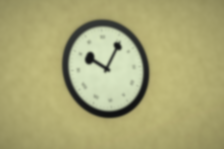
h=10 m=6
